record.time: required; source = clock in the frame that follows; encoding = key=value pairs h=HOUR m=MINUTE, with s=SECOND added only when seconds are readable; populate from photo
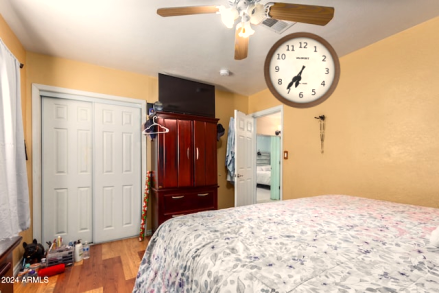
h=6 m=36
